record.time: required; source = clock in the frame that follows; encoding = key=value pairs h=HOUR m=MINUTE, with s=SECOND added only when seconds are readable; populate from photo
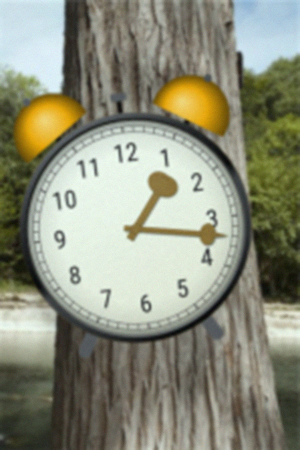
h=1 m=17
